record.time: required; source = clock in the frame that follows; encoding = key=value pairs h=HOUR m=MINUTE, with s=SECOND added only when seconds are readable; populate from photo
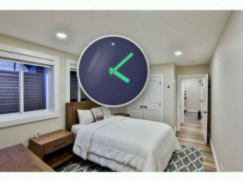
h=4 m=8
